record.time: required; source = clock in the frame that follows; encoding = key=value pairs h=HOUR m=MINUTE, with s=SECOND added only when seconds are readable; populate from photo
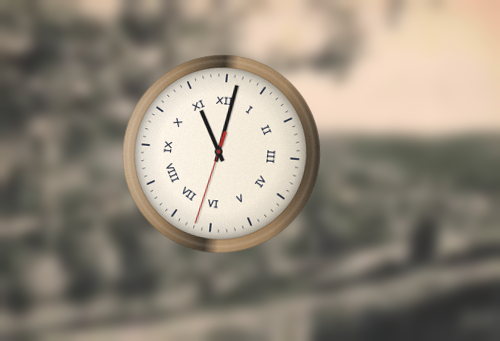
h=11 m=1 s=32
